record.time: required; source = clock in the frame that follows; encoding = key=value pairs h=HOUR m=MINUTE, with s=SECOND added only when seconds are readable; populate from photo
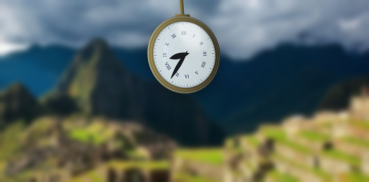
h=8 m=36
